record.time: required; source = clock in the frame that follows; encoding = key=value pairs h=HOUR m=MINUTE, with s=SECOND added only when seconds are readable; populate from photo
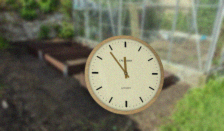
h=11 m=54
